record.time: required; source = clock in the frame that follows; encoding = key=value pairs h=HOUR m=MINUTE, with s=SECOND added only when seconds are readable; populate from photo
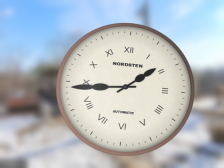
h=1 m=44
